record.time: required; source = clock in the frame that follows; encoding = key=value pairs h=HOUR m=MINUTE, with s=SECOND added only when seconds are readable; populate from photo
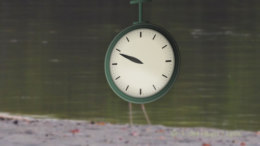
h=9 m=49
